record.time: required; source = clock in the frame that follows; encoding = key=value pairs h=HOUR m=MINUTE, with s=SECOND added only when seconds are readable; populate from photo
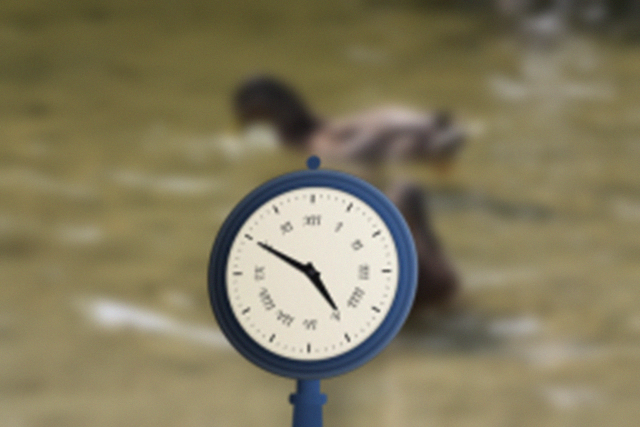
h=4 m=50
